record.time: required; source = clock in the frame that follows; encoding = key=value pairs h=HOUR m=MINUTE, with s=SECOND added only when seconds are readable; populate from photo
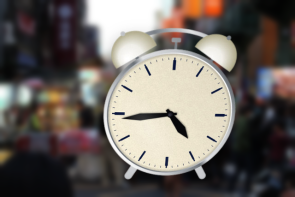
h=4 m=44
